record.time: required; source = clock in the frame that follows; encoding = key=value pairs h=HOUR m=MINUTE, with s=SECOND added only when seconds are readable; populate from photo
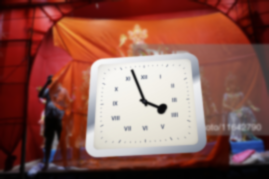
h=3 m=57
